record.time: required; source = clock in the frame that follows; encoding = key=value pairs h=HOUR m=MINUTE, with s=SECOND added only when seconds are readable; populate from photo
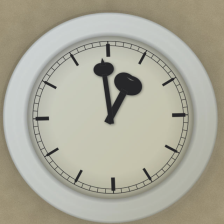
h=12 m=59
